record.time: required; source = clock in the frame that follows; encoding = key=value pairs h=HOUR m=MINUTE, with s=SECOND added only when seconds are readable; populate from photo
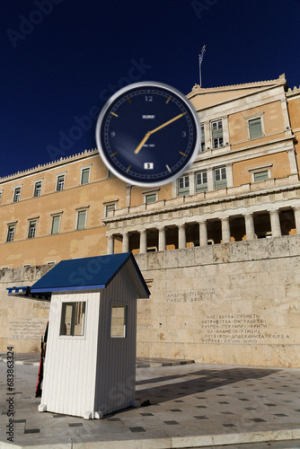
h=7 m=10
